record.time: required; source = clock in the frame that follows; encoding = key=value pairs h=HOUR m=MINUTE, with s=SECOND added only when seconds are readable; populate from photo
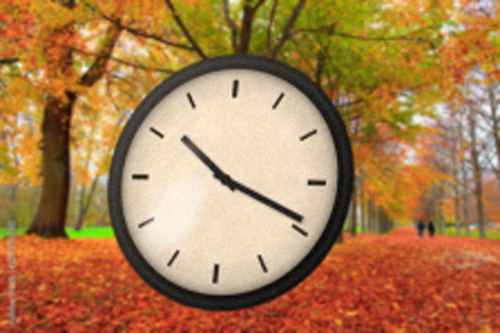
h=10 m=19
